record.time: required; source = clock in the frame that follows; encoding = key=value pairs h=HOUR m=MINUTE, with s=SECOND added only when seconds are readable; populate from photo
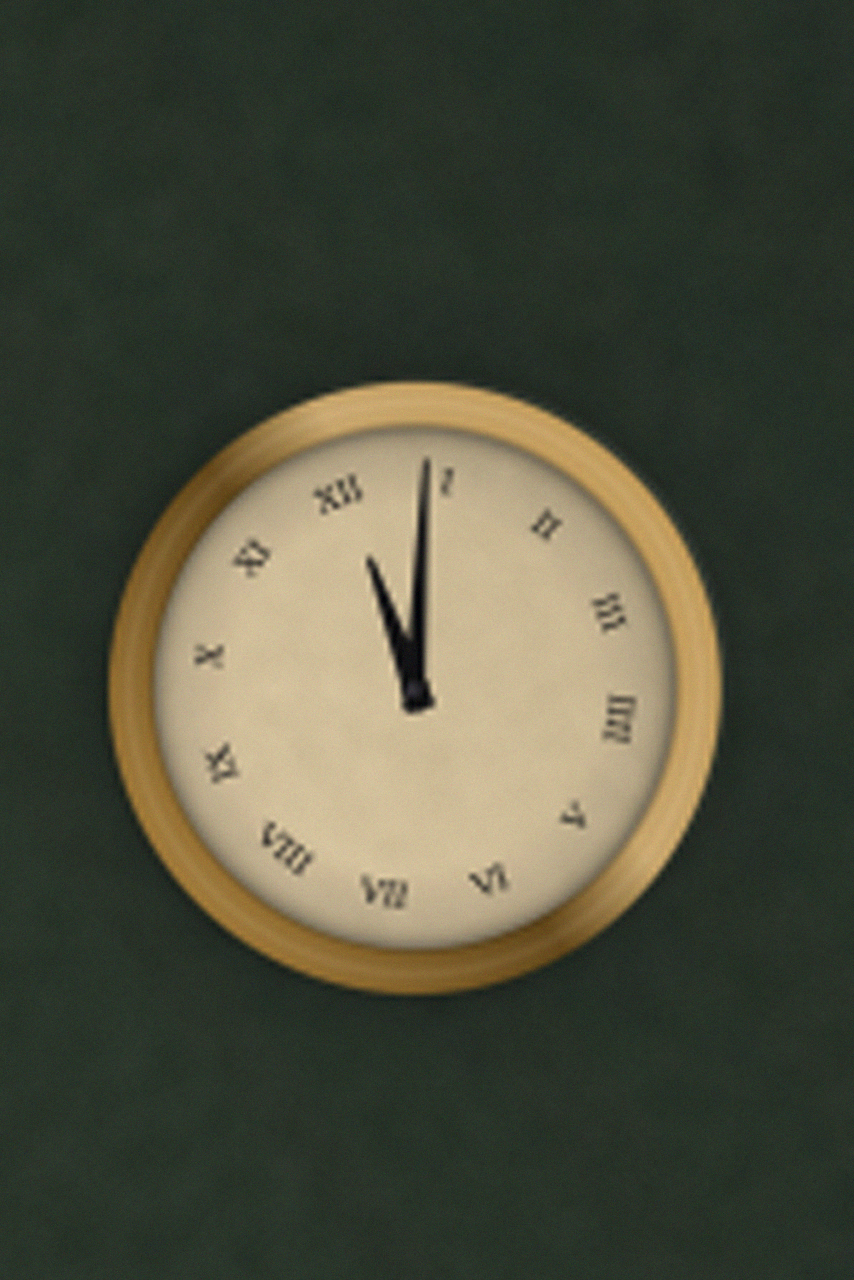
h=12 m=4
